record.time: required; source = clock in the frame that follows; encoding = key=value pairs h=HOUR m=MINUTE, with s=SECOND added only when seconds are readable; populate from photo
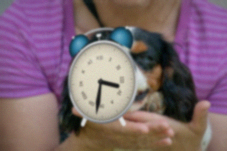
h=3 m=32
